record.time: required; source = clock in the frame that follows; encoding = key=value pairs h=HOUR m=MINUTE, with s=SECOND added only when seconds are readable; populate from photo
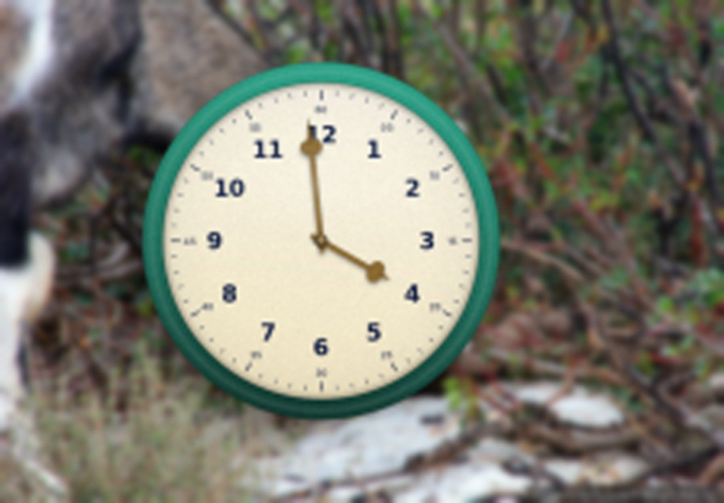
h=3 m=59
